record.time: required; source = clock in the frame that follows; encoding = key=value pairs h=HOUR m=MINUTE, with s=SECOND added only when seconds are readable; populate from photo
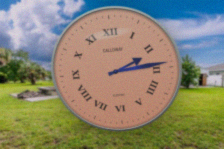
h=2 m=14
